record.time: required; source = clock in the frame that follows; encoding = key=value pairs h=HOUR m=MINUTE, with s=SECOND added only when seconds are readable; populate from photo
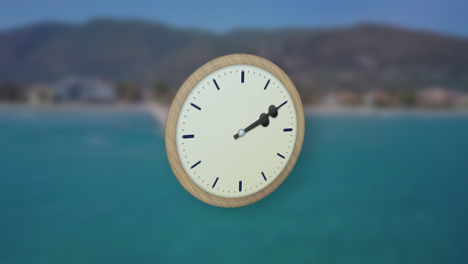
h=2 m=10
